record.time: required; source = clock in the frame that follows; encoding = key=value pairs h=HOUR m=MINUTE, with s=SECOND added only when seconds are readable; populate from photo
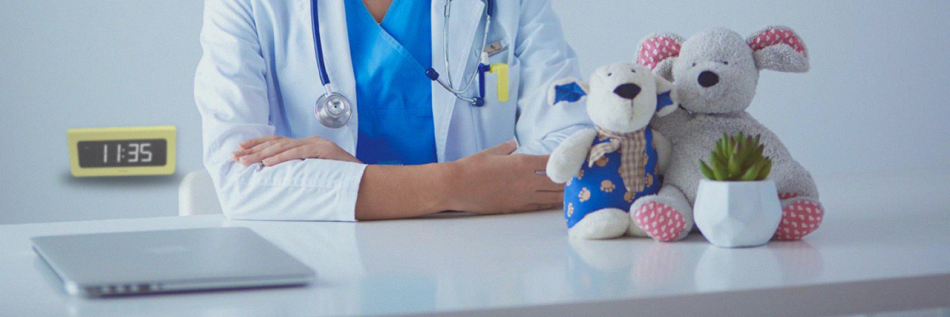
h=11 m=35
